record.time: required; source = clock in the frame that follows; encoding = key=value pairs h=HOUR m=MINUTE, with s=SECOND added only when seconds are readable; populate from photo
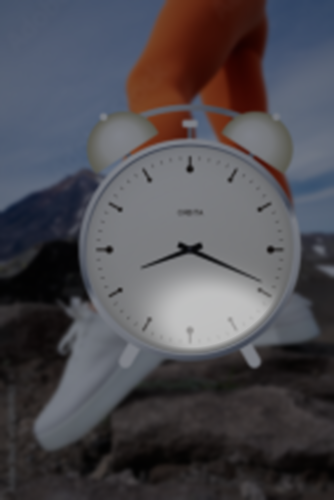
h=8 m=19
